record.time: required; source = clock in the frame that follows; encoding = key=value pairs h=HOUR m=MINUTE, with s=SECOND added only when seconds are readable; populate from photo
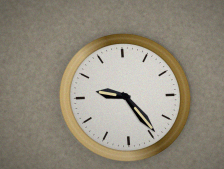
h=9 m=24
